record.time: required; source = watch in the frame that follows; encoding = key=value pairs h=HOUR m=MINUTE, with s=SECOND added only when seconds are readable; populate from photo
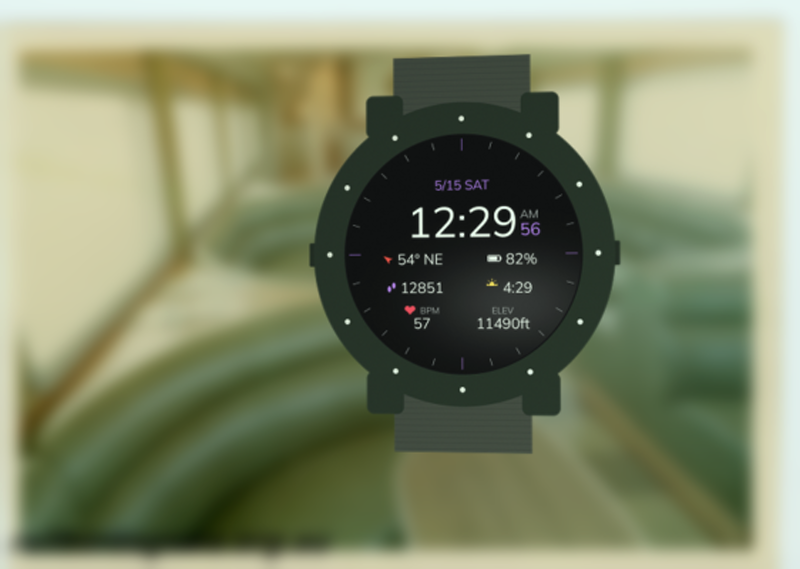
h=12 m=29 s=56
